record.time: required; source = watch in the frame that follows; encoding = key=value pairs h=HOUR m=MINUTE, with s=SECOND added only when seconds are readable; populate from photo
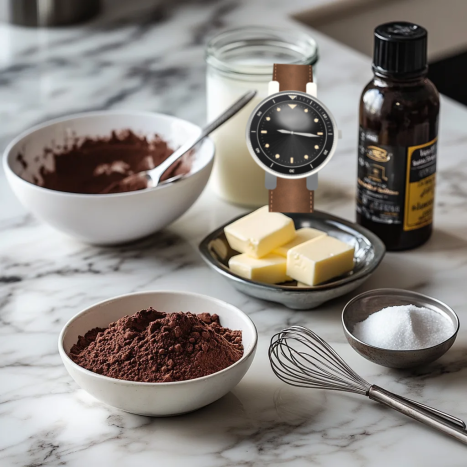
h=9 m=16
